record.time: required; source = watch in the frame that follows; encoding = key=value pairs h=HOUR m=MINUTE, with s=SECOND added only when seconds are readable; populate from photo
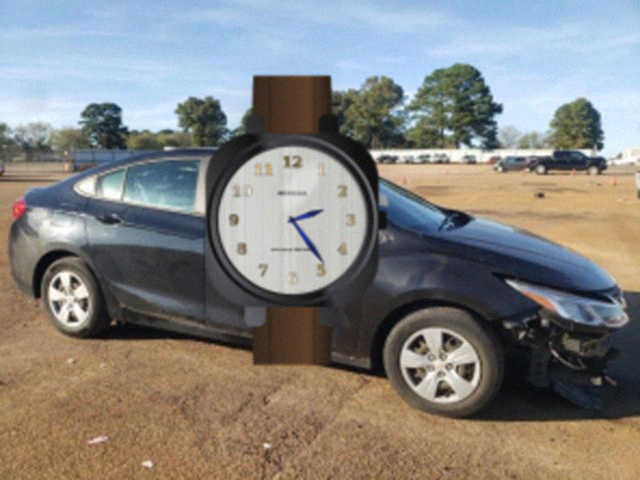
h=2 m=24
